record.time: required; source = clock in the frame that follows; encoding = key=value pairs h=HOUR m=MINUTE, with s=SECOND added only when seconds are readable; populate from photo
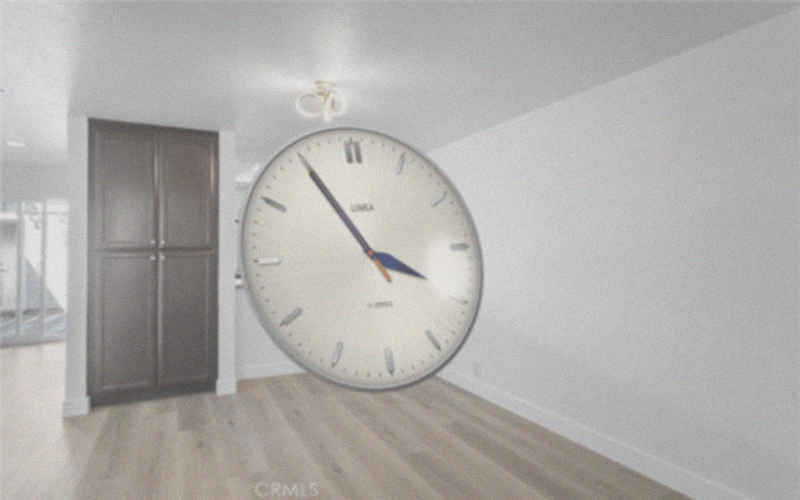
h=3 m=54 s=55
